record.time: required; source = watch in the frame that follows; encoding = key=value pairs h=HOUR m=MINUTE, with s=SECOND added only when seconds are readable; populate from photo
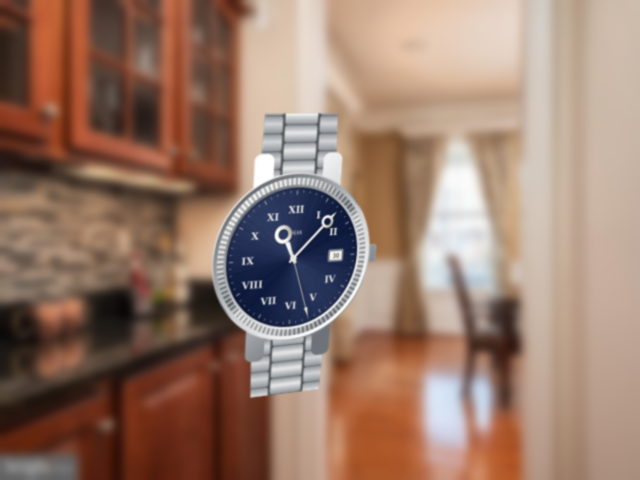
h=11 m=7 s=27
